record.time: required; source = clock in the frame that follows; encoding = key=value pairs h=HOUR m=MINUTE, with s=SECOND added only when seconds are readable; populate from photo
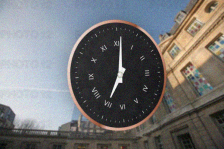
h=7 m=1
